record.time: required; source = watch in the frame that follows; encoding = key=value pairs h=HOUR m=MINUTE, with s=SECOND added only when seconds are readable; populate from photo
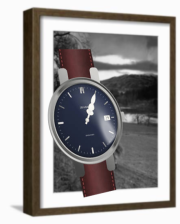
h=1 m=5
